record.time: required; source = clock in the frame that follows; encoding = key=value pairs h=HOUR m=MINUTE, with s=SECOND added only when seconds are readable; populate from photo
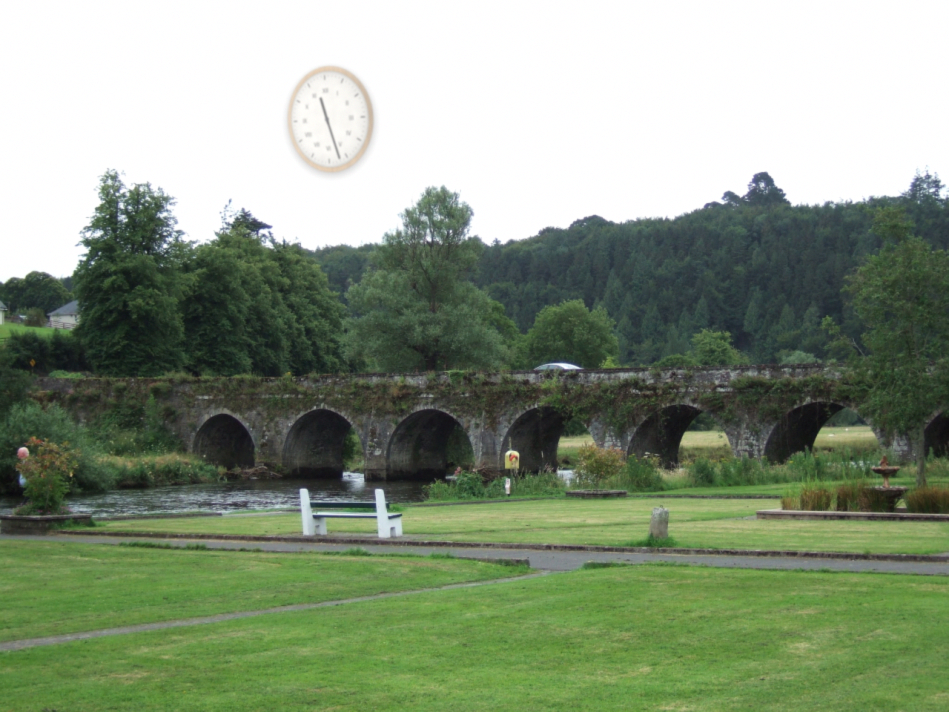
h=11 m=27
